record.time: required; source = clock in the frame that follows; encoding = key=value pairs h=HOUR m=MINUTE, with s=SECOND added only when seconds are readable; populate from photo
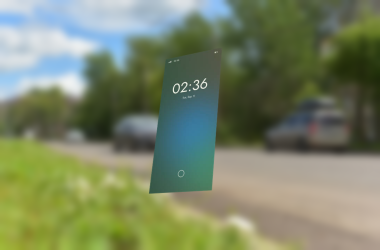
h=2 m=36
